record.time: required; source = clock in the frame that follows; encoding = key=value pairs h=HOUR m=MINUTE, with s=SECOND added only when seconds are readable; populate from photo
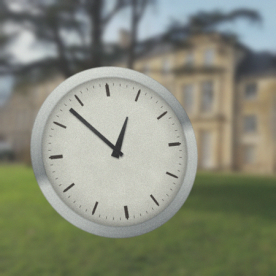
h=12 m=53
